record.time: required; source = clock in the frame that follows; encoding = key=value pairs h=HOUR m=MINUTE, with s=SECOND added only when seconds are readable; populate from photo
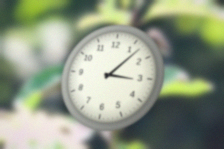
h=3 m=7
